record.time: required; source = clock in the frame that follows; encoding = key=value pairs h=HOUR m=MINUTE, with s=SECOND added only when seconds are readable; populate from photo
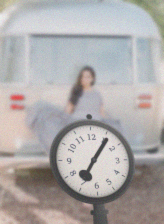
h=7 m=6
